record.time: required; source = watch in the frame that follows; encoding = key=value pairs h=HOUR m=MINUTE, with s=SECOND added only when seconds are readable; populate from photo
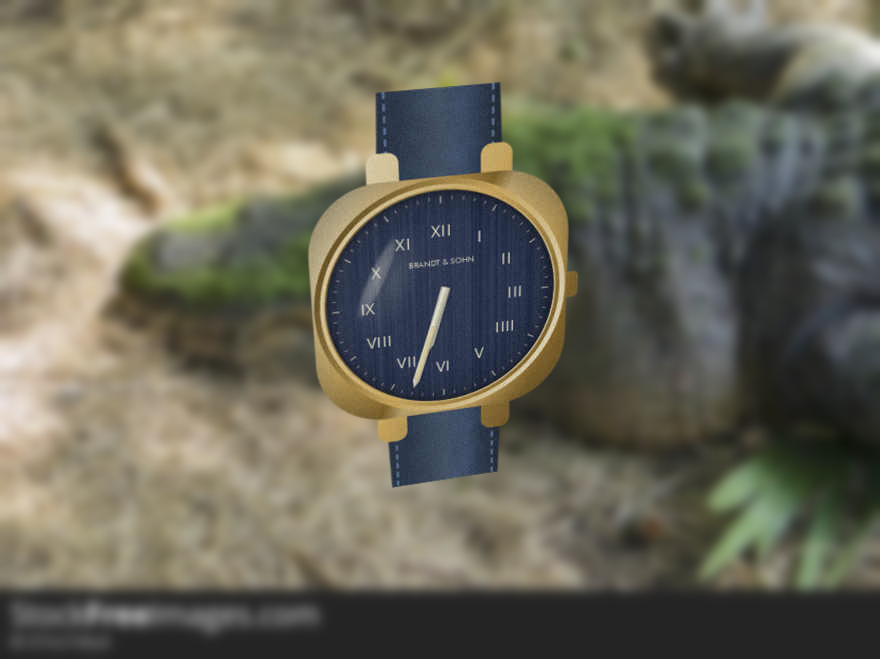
h=6 m=33
